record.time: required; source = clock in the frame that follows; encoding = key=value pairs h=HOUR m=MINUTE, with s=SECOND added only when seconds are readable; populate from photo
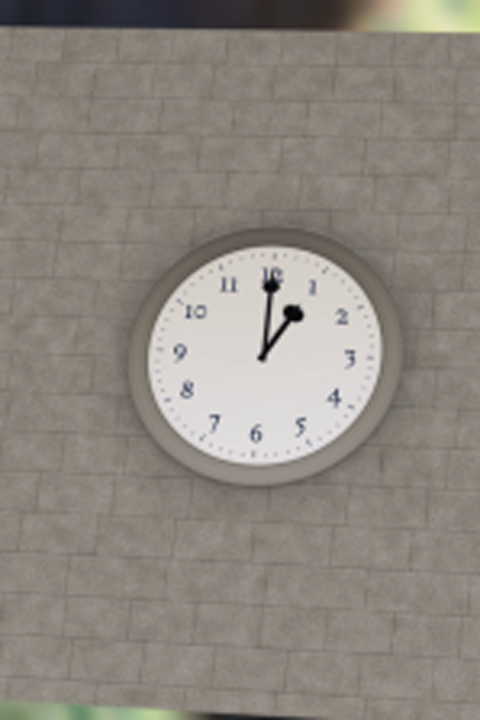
h=1 m=0
